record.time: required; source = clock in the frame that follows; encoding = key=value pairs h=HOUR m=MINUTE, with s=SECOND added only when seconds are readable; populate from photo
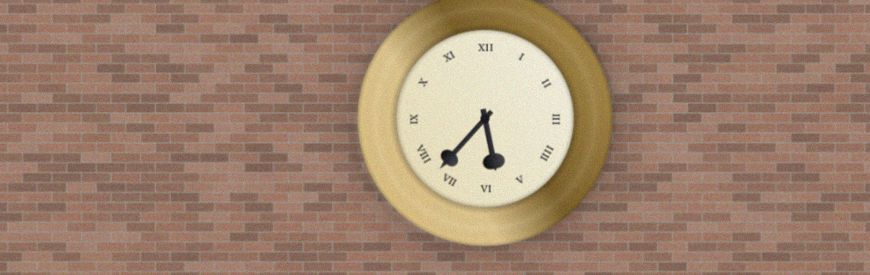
h=5 m=37
